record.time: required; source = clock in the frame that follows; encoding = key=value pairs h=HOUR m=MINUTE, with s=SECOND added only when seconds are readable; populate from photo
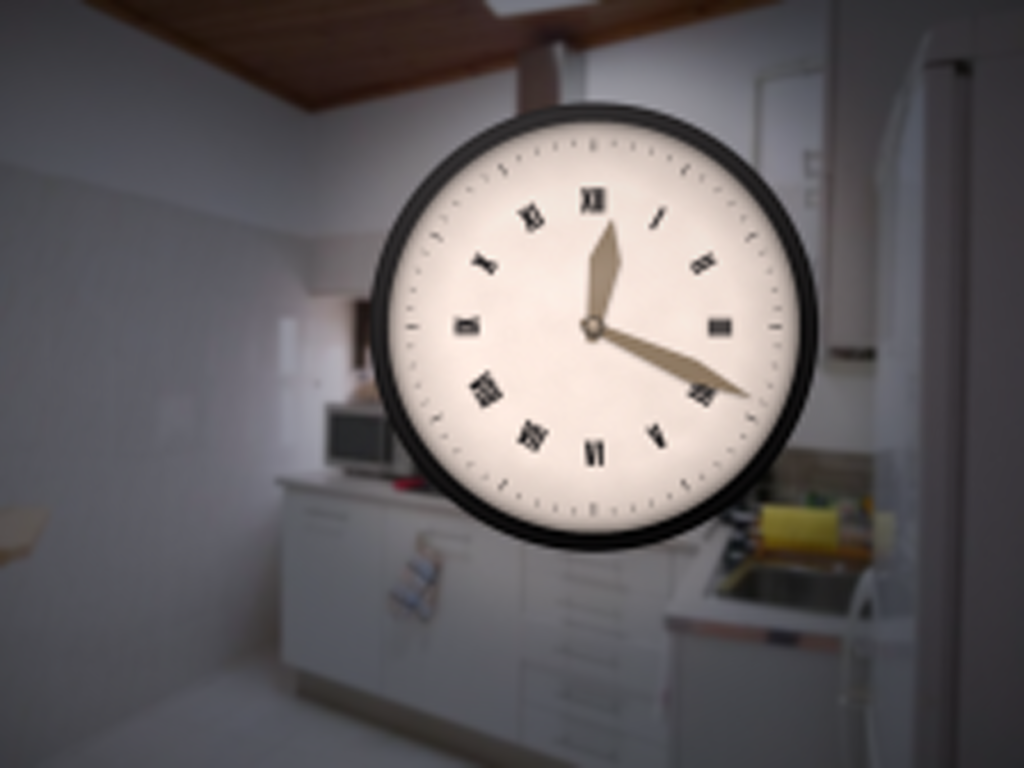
h=12 m=19
